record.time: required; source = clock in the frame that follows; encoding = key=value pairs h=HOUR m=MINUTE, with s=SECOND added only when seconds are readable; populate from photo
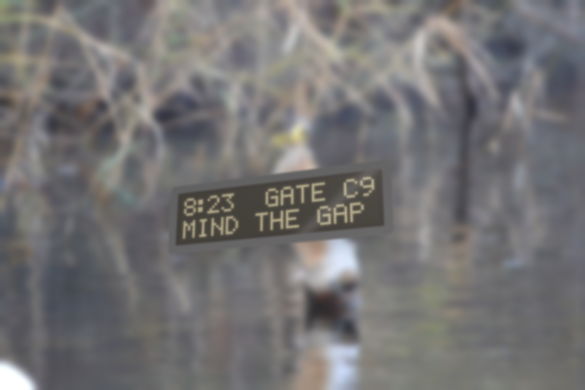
h=8 m=23
